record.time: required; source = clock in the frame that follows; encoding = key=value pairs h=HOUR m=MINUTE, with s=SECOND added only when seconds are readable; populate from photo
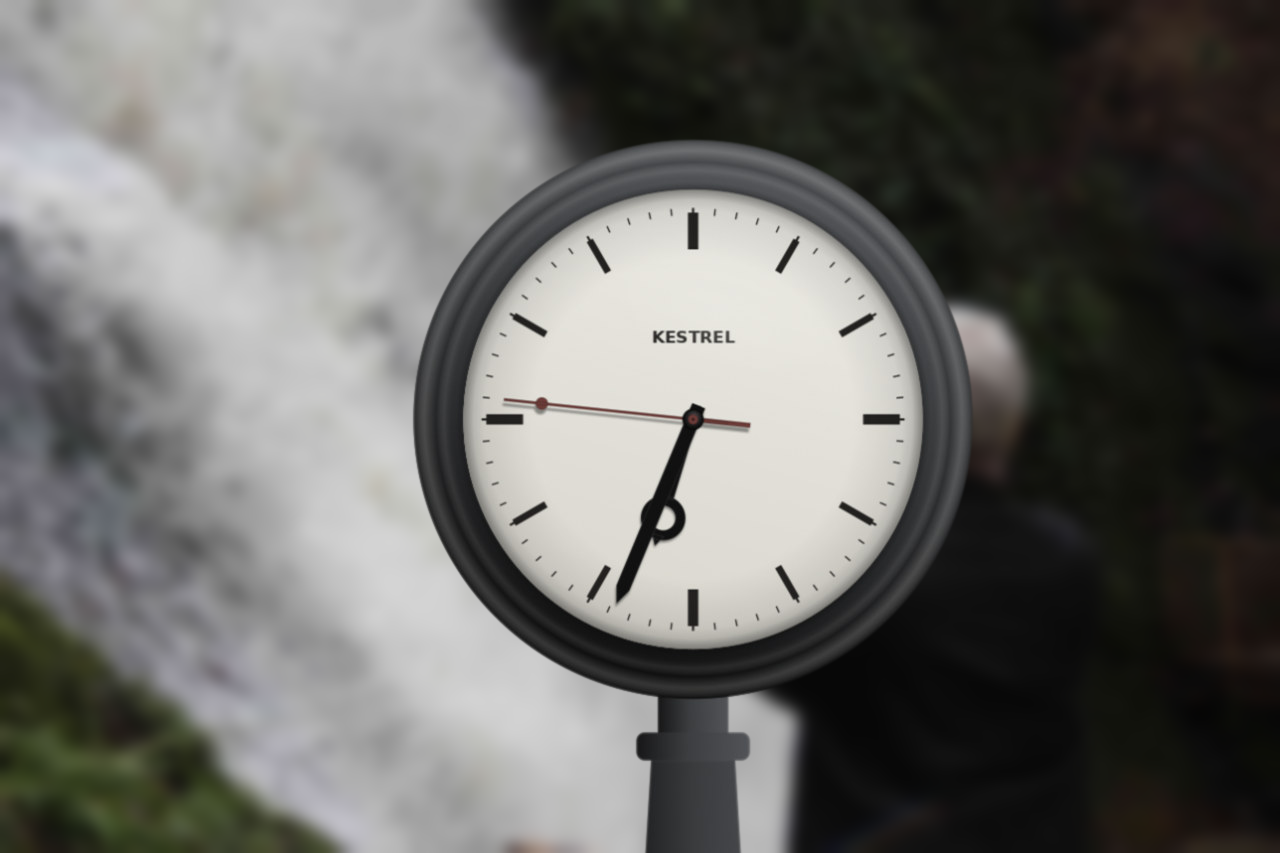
h=6 m=33 s=46
